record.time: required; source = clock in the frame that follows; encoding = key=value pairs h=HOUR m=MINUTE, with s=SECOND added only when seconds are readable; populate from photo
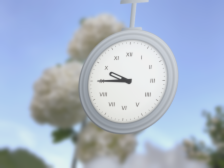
h=9 m=45
